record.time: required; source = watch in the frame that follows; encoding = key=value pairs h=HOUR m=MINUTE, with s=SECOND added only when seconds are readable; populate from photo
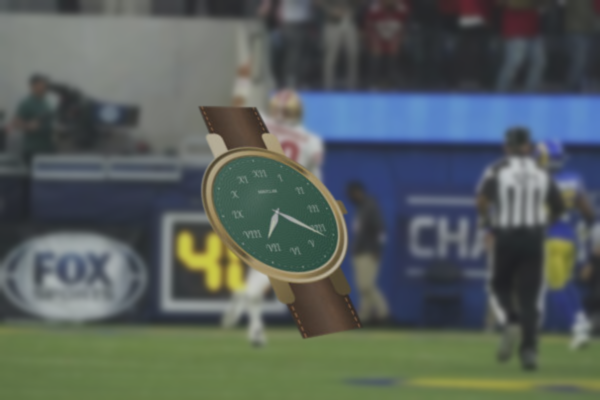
h=7 m=21
